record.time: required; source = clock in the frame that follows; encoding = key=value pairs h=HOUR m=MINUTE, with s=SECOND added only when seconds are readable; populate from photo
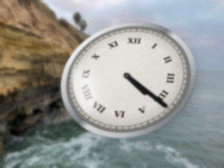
h=4 m=21
